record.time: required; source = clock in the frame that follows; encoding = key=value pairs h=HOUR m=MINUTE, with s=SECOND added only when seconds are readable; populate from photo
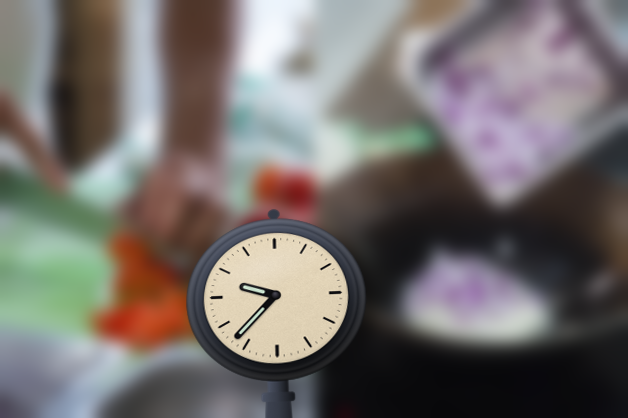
h=9 m=37
